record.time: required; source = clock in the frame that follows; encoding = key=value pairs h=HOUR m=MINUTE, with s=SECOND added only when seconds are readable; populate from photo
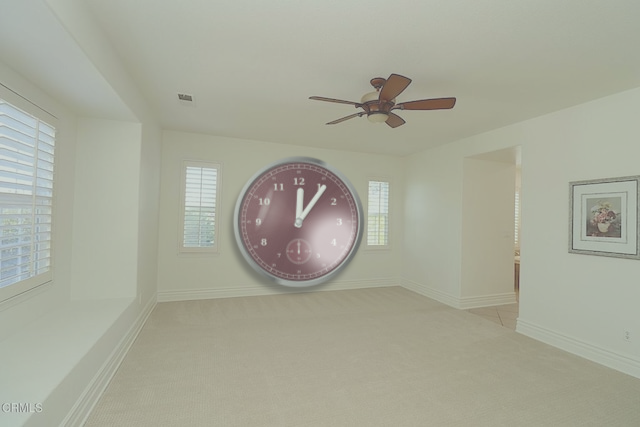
h=12 m=6
